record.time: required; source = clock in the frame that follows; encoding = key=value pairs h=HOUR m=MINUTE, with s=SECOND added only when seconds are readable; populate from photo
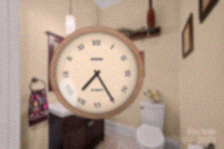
h=7 m=25
